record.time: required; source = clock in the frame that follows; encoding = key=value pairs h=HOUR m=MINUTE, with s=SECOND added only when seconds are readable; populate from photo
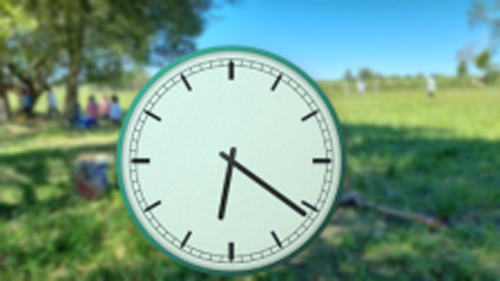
h=6 m=21
